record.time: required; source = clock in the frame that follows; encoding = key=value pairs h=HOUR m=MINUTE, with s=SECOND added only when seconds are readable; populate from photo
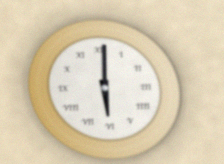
h=6 m=1
